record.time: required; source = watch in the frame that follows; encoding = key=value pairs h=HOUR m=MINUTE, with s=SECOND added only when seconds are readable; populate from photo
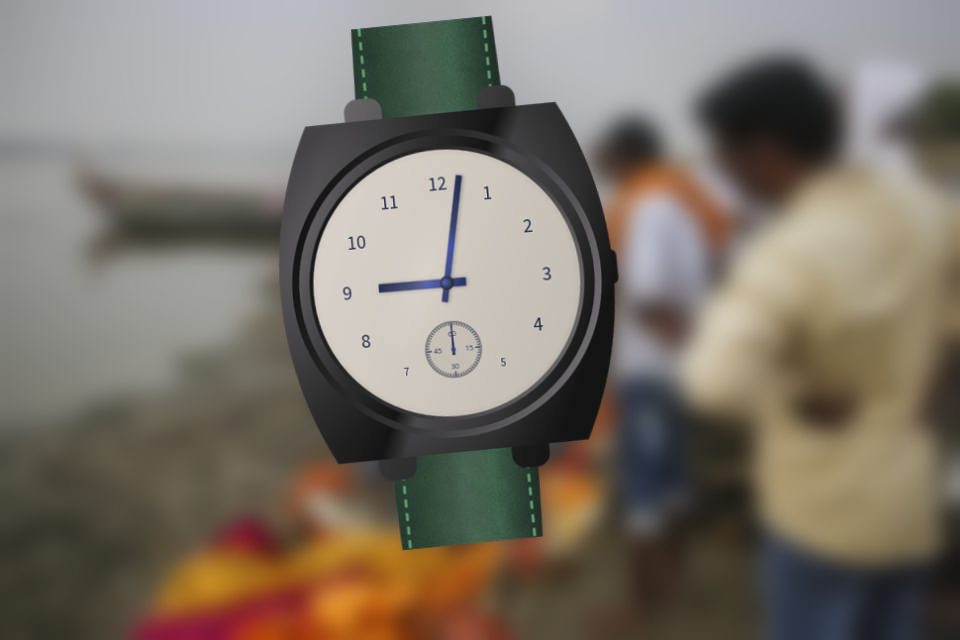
h=9 m=2
